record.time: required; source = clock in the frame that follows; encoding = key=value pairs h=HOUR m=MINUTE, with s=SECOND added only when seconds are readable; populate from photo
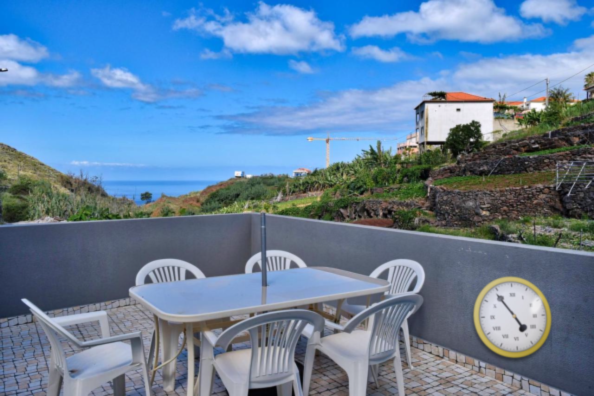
h=4 m=54
